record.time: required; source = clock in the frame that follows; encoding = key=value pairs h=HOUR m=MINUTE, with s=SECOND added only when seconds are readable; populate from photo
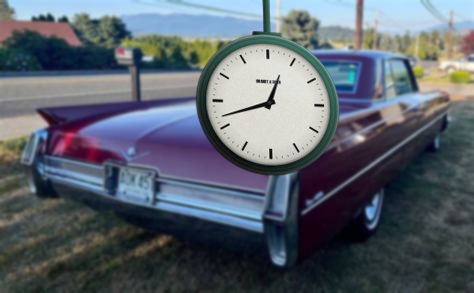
h=12 m=42
